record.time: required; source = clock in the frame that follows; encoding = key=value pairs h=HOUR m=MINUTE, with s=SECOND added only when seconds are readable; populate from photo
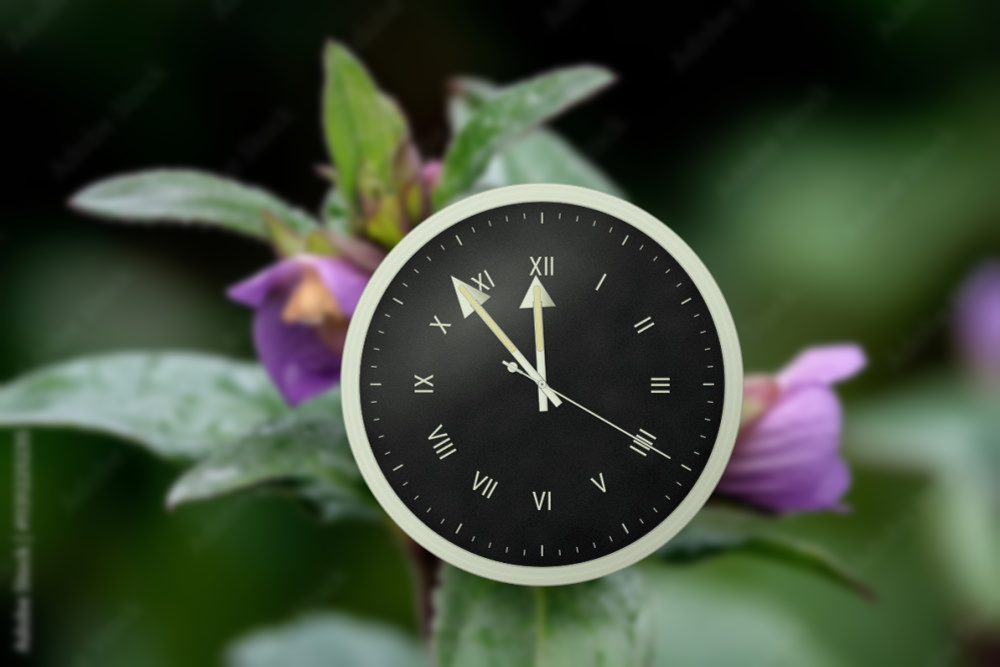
h=11 m=53 s=20
